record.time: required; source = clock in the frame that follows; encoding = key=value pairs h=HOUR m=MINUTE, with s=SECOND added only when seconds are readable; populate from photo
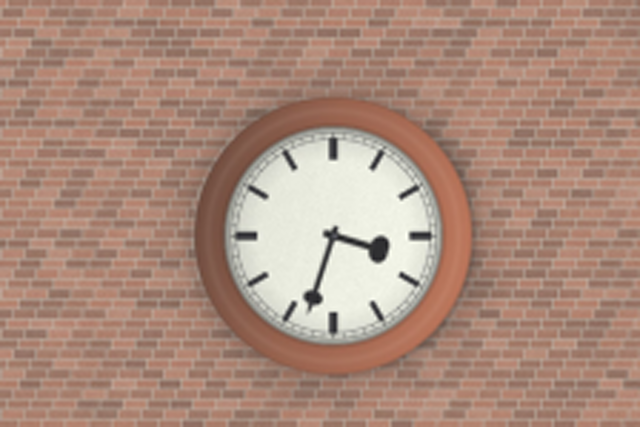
h=3 m=33
